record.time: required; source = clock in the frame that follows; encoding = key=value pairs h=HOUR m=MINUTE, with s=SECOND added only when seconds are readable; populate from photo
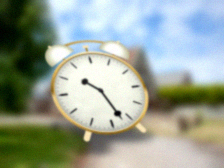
h=10 m=27
